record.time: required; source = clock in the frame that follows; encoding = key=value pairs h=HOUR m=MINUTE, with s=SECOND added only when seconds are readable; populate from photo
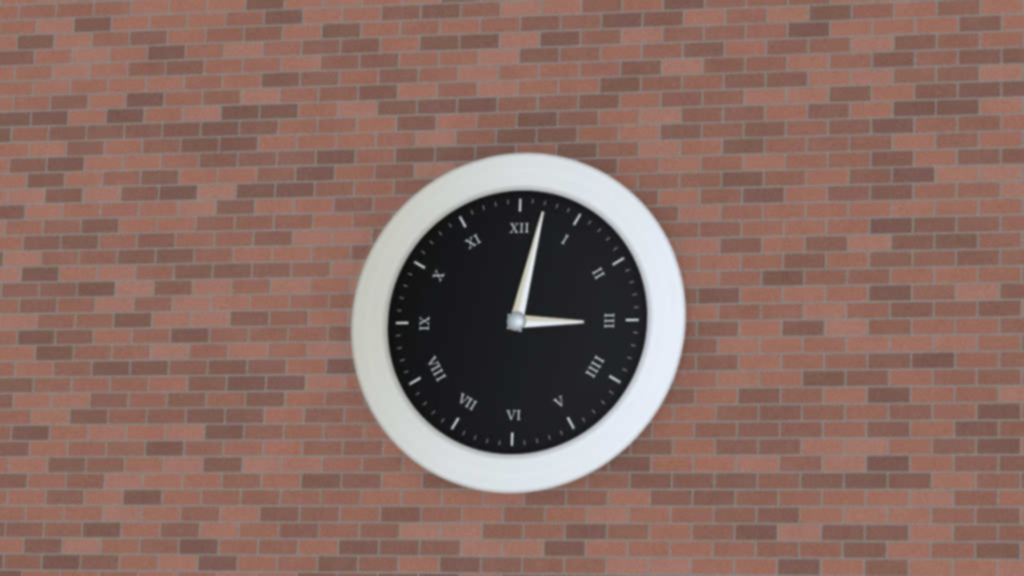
h=3 m=2
